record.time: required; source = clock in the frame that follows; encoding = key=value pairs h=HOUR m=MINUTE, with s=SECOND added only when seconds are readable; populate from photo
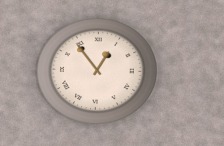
h=12 m=54
